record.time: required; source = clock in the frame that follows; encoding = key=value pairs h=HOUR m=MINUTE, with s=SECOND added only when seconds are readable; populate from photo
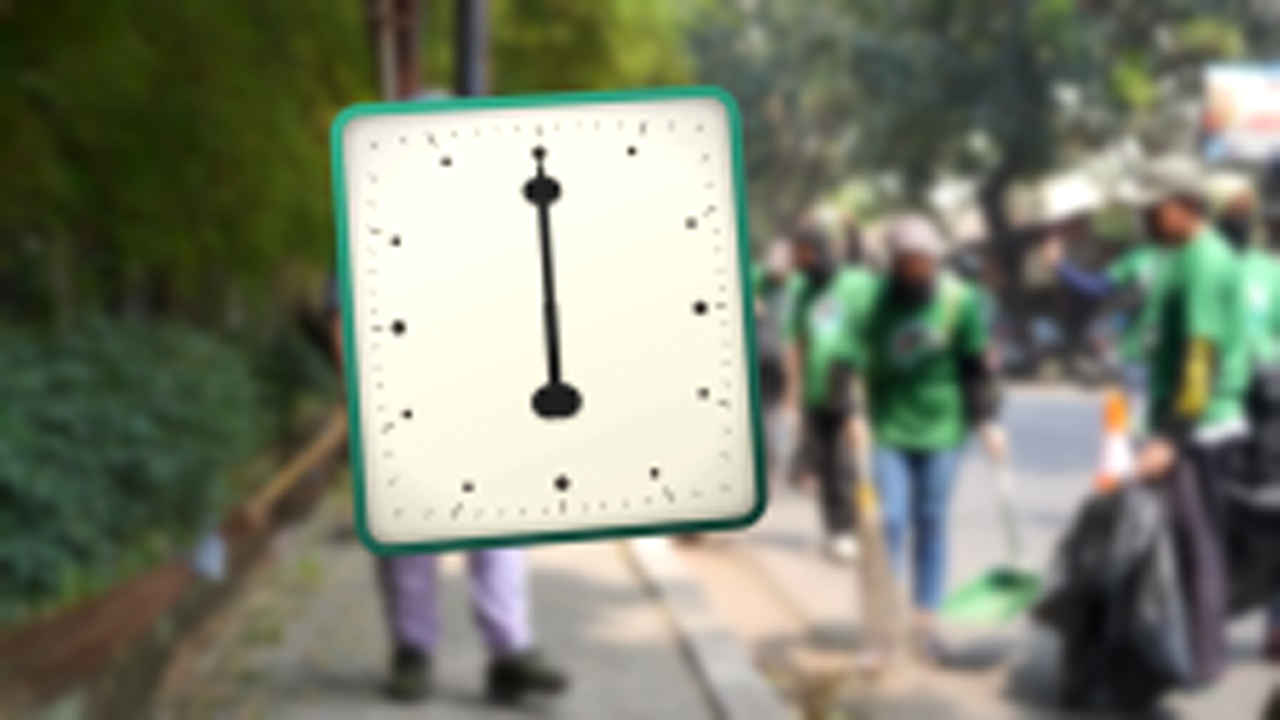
h=6 m=0
